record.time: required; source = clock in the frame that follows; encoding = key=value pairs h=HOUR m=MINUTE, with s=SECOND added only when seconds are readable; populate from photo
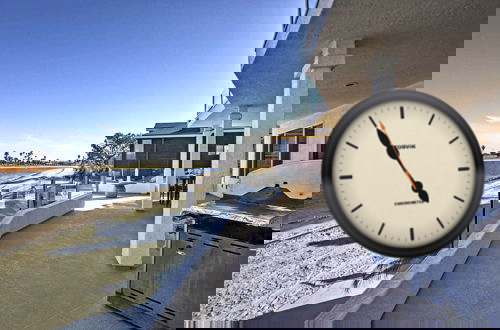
h=4 m=54 s=56
